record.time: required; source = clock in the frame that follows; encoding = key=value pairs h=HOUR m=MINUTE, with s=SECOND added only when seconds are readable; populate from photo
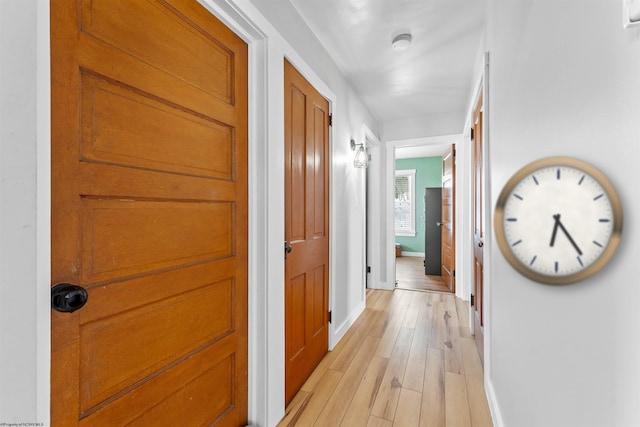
h=6 m=24
